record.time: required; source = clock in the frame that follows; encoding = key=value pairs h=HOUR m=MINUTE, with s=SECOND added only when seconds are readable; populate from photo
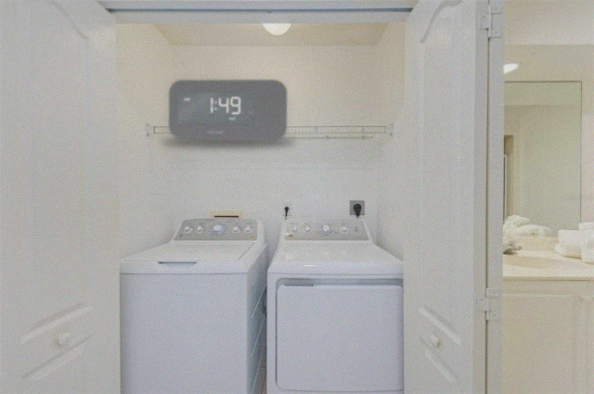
h=1 m=49
